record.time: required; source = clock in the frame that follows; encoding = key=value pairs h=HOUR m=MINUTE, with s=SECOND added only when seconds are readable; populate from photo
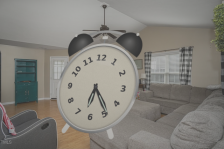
h=6 m=24
